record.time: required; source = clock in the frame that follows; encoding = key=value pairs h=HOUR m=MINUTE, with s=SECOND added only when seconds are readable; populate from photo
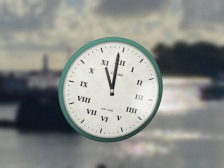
h=10 m=59
